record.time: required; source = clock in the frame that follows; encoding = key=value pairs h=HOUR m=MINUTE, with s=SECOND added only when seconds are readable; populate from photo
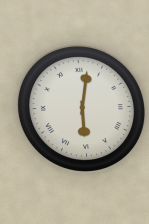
h=6 m=2
